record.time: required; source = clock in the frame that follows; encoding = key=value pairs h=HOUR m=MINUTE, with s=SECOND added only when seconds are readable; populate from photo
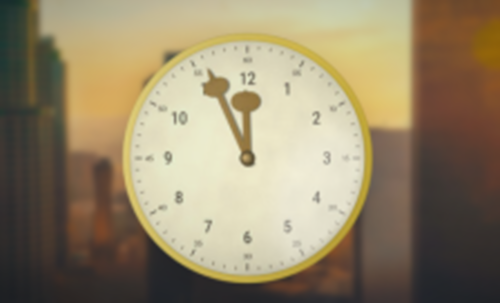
h=11 m=56
